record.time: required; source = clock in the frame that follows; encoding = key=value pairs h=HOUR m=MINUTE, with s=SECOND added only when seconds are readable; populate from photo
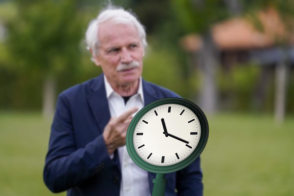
h=11 m=19
